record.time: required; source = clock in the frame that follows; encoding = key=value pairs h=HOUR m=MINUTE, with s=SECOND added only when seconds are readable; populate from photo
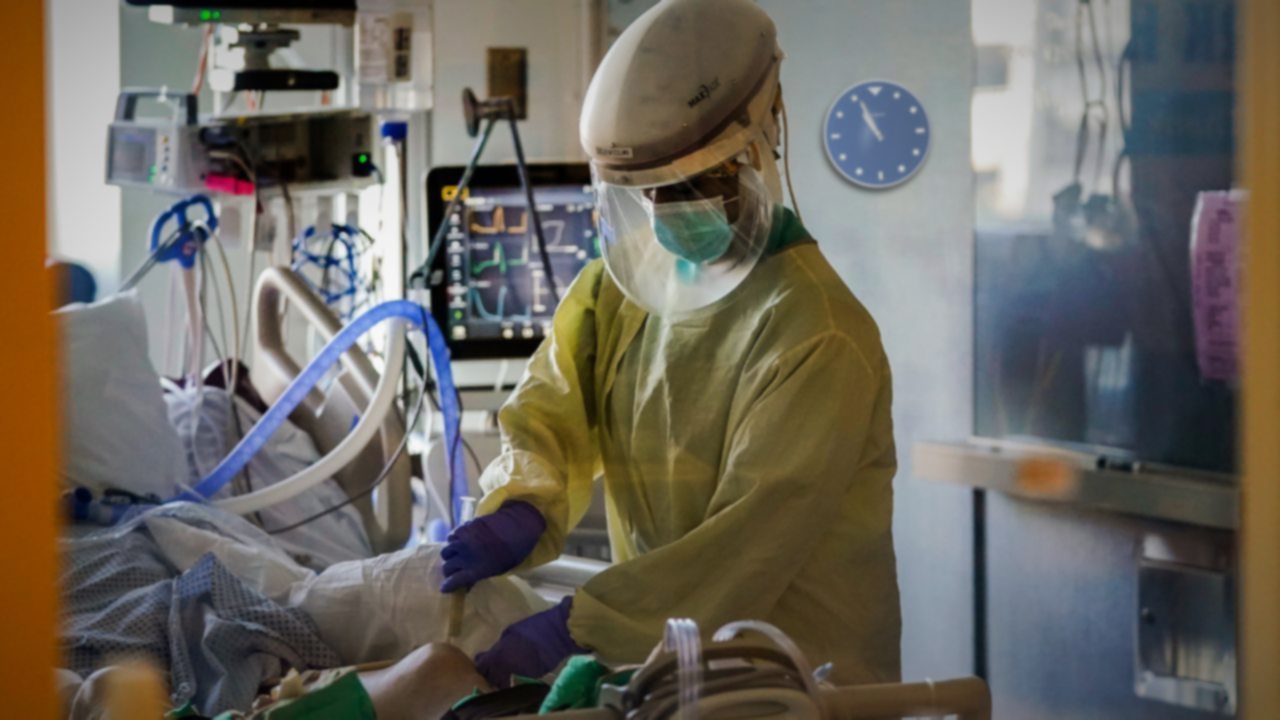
h=10 m=56
